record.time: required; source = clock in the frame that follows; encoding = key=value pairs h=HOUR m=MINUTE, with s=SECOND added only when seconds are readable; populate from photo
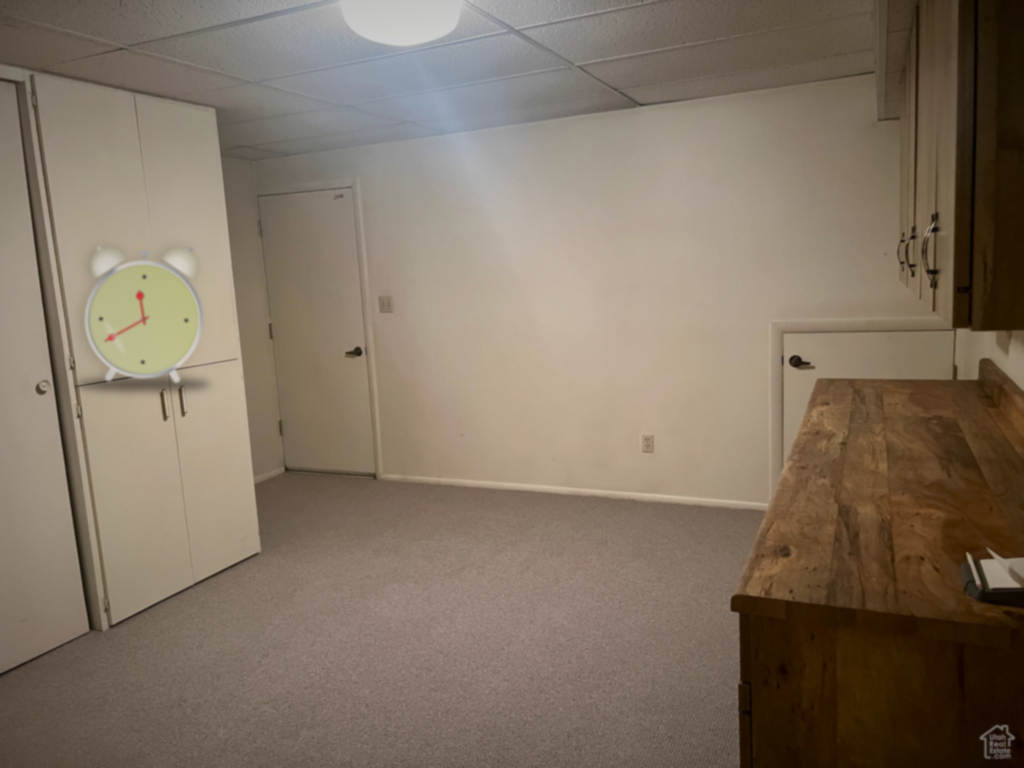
h=11 m=40
